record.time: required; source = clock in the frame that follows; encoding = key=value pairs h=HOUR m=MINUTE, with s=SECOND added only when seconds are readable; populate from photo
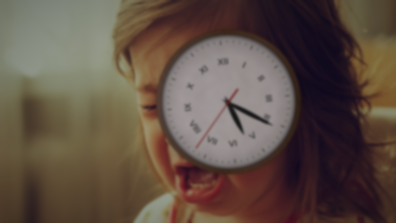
h=5 m=20 s=37
